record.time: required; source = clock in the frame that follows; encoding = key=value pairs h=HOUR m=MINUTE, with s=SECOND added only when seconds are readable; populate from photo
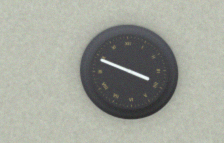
h=3 m=49
